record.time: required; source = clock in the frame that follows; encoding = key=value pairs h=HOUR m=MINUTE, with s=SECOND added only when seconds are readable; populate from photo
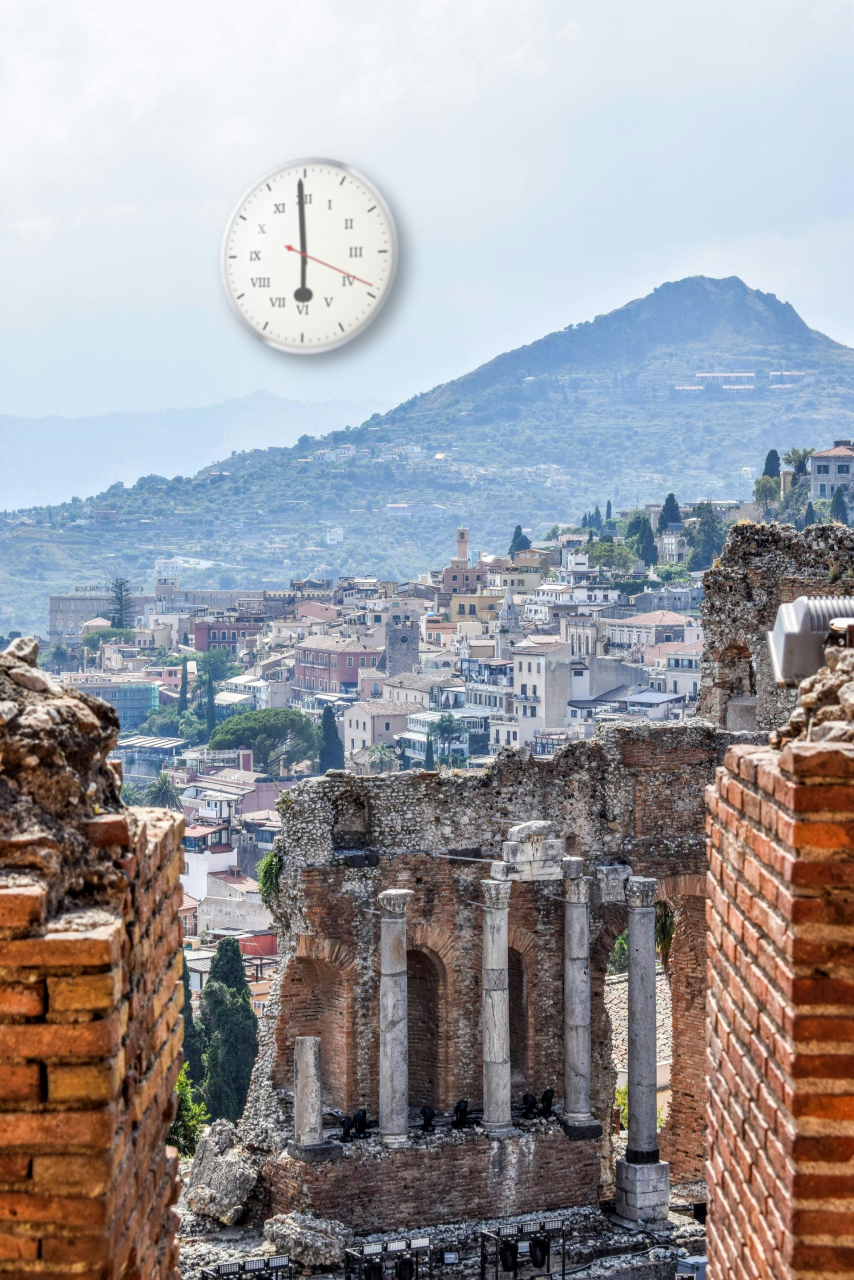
h=5 m=59 s=19
